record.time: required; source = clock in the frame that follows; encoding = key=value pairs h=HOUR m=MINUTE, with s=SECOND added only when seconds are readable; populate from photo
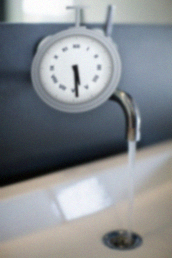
h=5 m=29
